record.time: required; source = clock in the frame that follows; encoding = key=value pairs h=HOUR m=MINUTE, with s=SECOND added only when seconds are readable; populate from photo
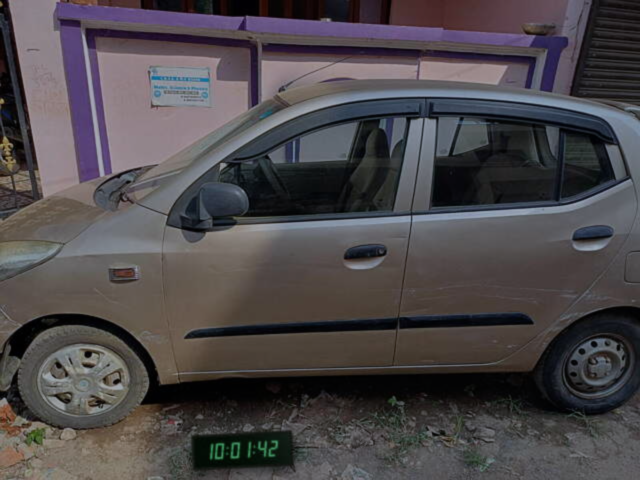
h=10 m=1 s=42
